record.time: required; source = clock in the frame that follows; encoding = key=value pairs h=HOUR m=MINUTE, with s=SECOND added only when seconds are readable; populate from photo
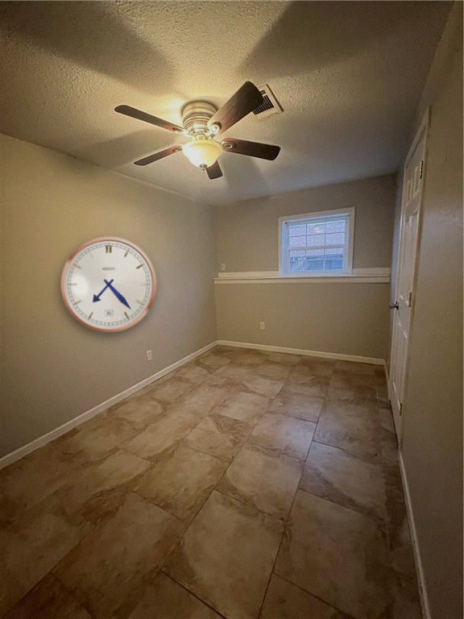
h=7 m=23
